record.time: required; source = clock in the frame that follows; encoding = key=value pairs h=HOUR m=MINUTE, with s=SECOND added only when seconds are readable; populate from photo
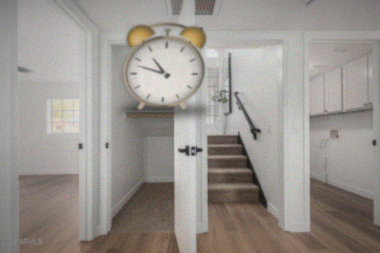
h=10 m=48
